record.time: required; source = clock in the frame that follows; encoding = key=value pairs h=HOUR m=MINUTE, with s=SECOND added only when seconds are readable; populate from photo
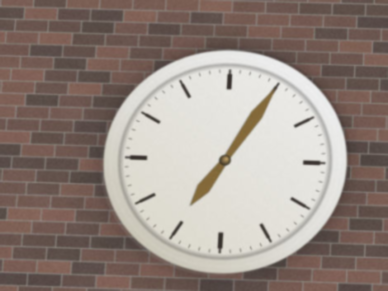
h=7 m=5
